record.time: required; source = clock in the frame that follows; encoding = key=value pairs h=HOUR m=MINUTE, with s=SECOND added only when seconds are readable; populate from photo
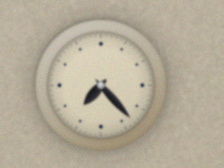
h=7 m=23
